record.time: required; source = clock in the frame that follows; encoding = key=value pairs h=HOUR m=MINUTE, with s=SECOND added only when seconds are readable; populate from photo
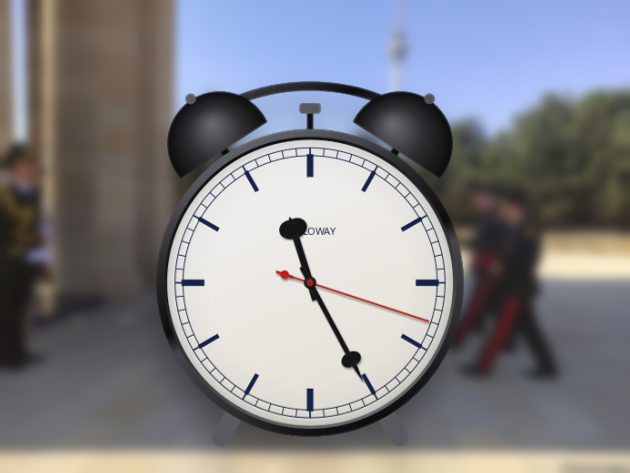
h=11 m=25 s=18
